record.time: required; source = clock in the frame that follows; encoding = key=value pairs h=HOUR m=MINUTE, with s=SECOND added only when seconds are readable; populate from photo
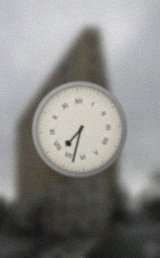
h=7 m=33
